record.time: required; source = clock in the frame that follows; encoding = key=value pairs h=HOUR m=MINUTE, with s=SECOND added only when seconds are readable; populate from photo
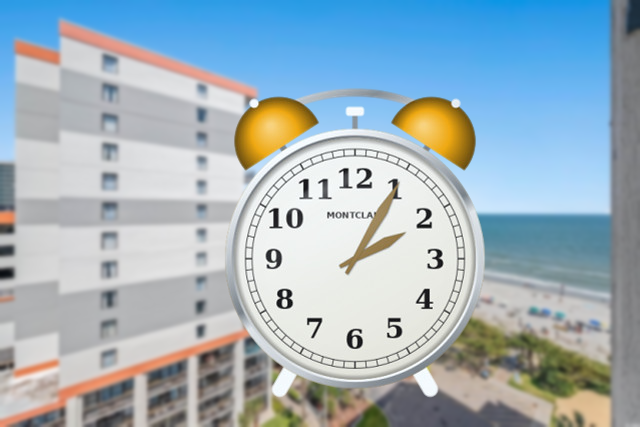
h=2 m=5
